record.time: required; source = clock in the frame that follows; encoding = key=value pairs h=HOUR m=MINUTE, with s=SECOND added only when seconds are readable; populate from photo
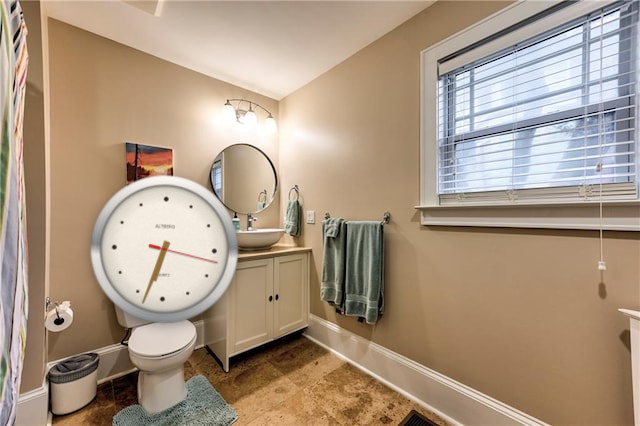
h=6 m=33 s=17
